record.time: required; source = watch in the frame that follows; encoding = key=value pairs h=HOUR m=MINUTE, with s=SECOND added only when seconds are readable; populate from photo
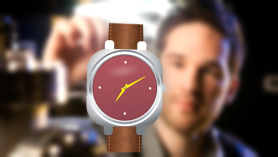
h=7 m=10
